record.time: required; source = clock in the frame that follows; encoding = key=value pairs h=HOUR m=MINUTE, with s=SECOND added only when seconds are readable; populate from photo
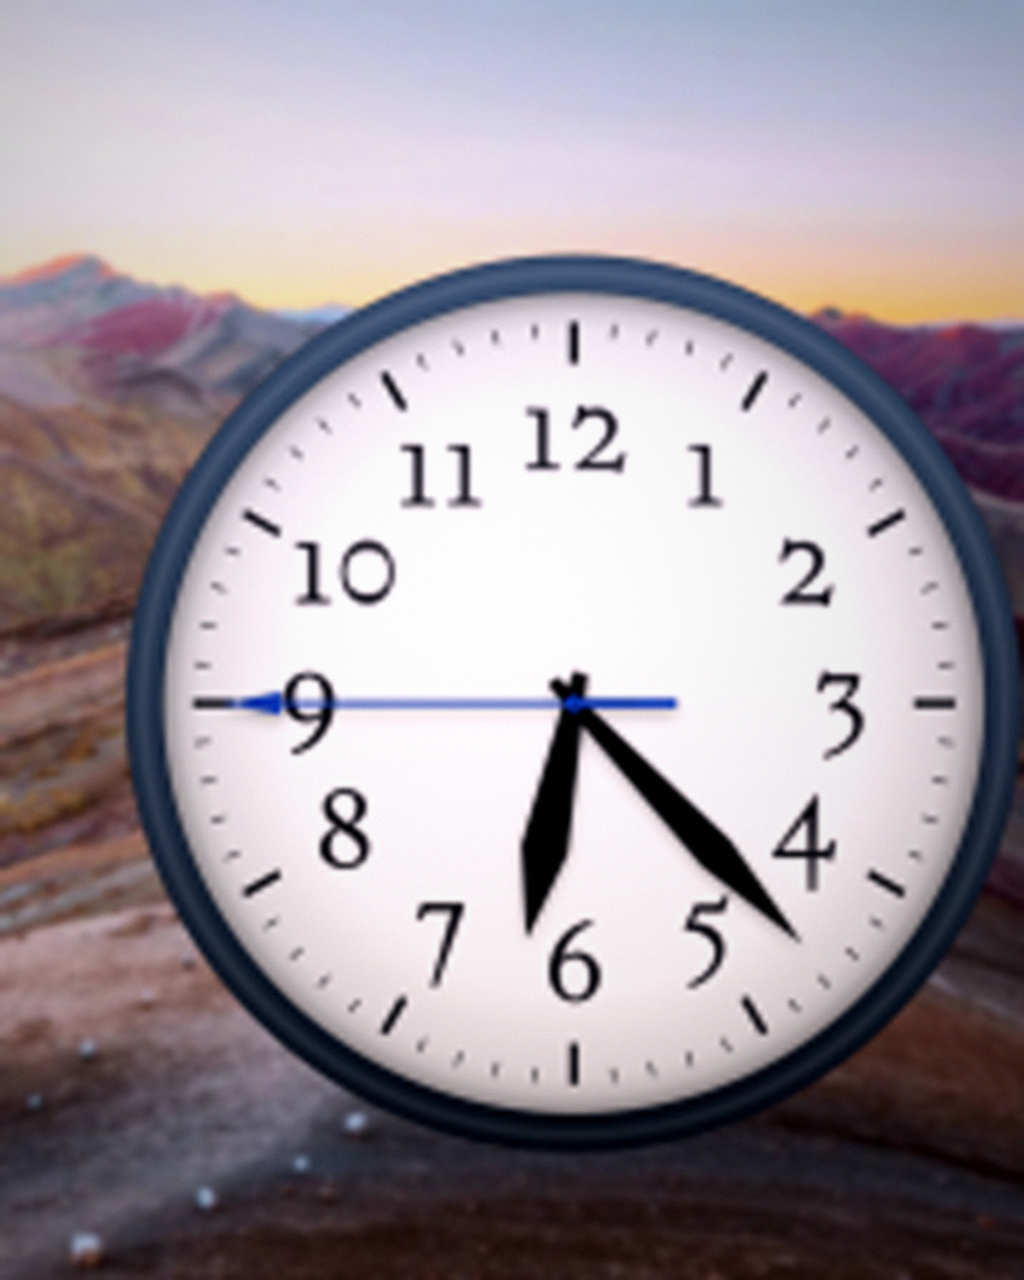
h=6 m=22 s=45
